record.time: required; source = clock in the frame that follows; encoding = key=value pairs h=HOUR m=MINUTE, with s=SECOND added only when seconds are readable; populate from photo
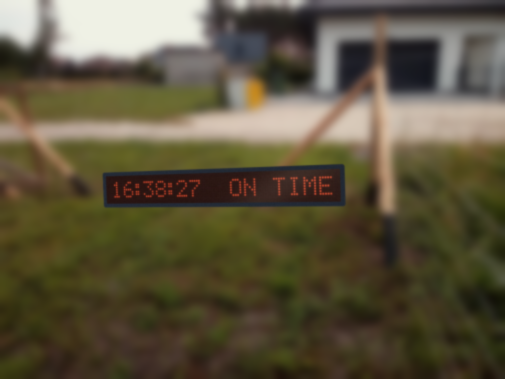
h=16 m=38 s=27
